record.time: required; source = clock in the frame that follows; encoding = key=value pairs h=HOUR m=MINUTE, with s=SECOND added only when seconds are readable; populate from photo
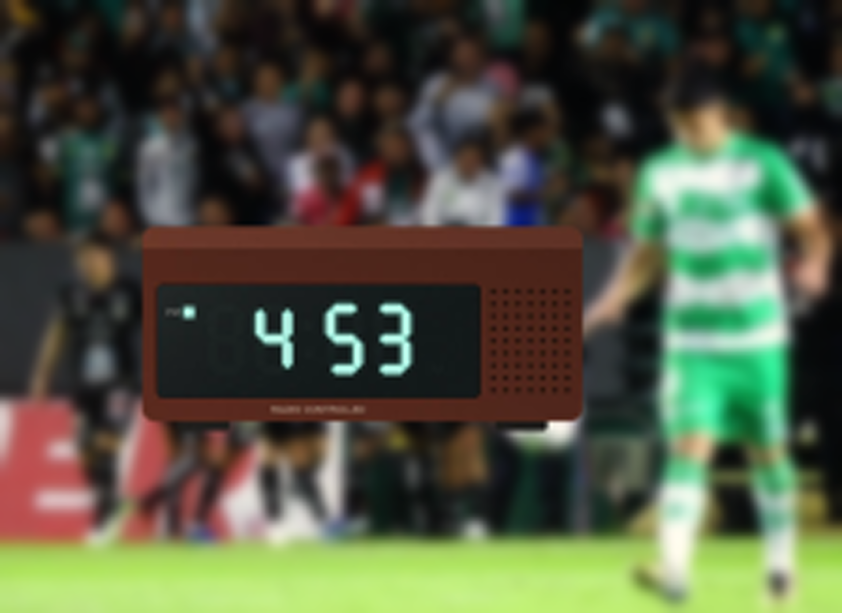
h=4 m=53
